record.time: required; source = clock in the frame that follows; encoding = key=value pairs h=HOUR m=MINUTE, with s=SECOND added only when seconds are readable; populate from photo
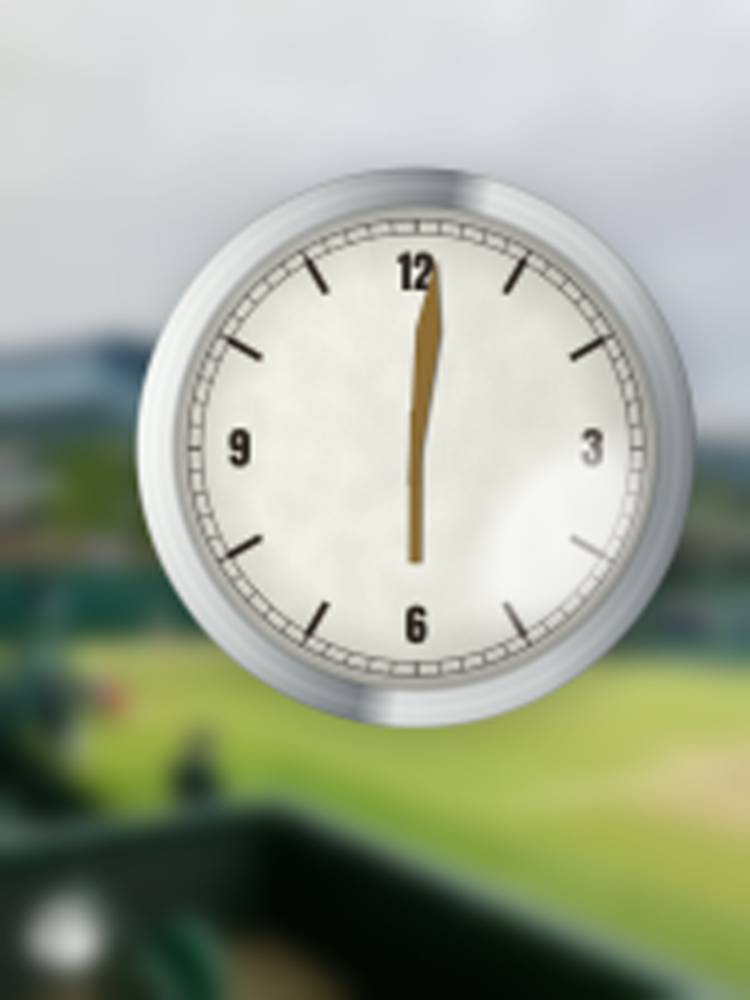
h=6 m=1
